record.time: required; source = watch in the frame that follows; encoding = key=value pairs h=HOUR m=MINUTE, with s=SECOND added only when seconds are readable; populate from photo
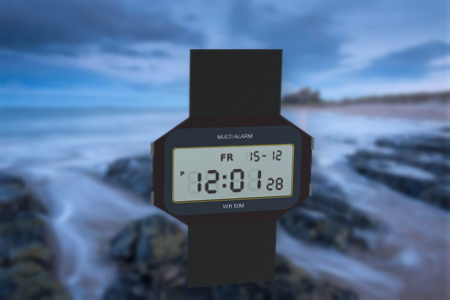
h=12 m=1 s=28
